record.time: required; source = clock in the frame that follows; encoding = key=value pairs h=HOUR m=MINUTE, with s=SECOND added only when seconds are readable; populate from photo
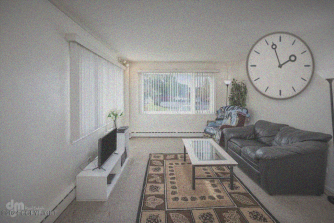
h=1 m=57
